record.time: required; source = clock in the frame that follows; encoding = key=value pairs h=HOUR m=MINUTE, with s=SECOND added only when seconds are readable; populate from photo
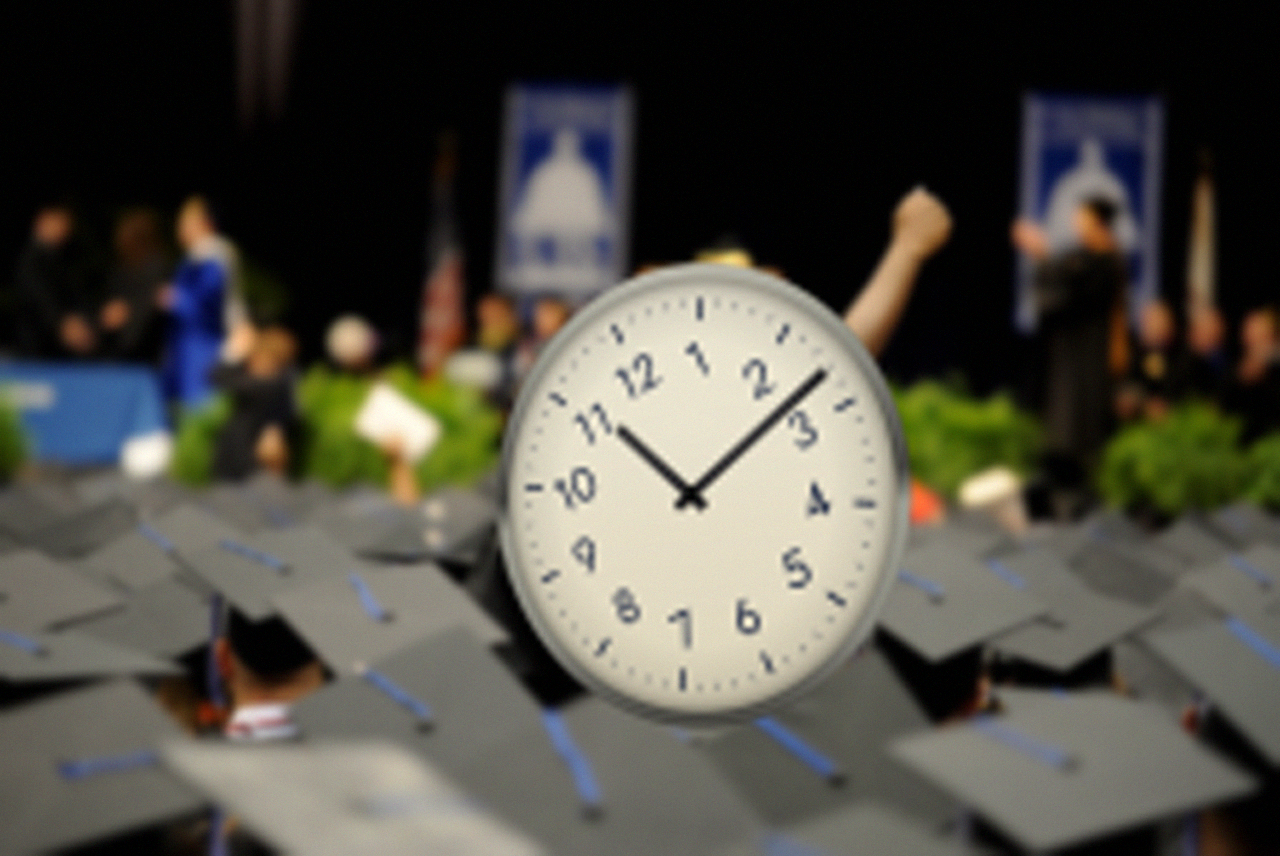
h=11 m=13
